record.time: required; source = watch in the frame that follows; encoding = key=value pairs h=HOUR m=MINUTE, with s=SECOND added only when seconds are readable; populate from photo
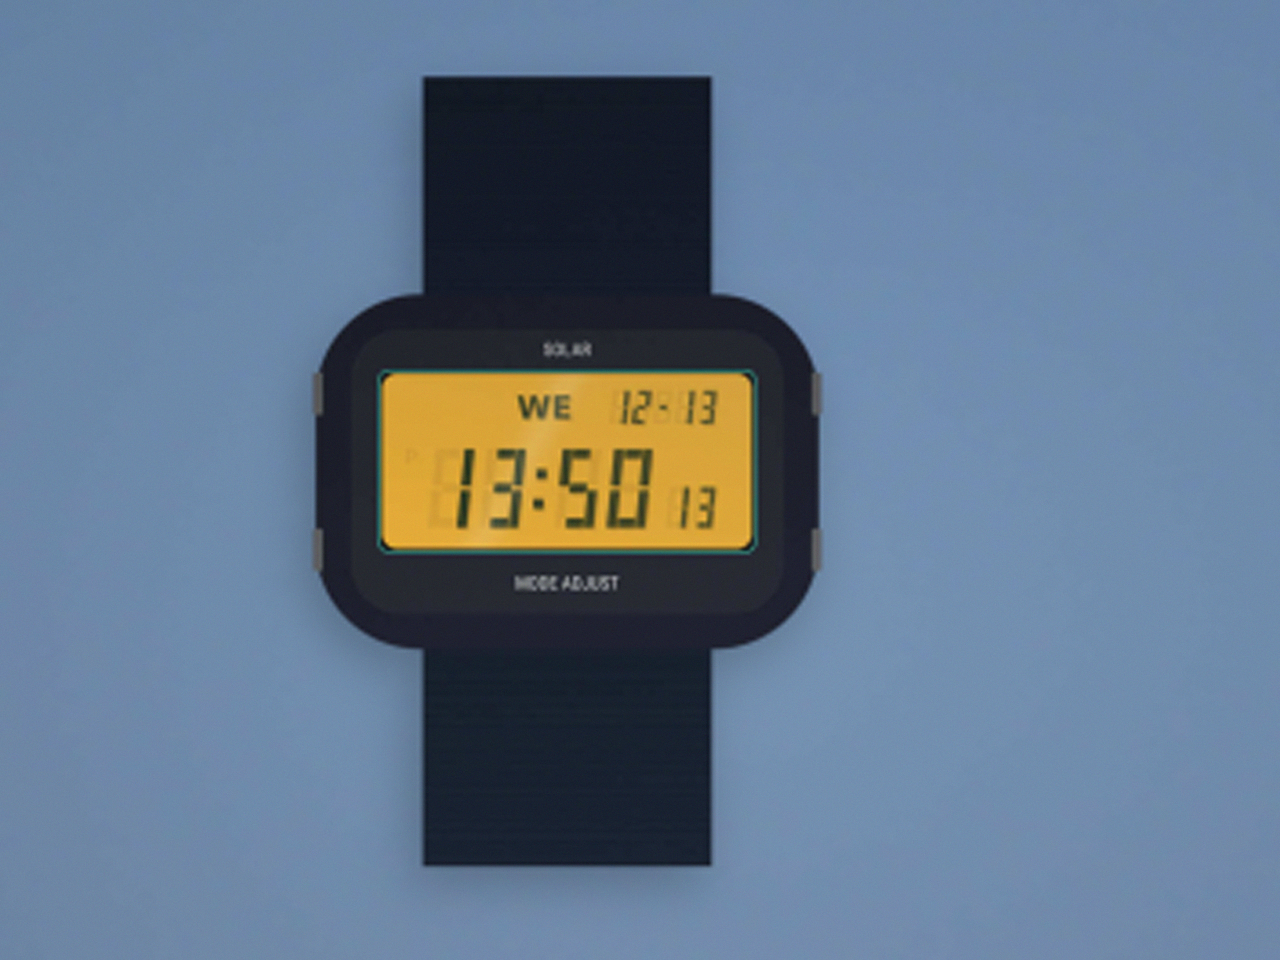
h=13 m=50 s=13
